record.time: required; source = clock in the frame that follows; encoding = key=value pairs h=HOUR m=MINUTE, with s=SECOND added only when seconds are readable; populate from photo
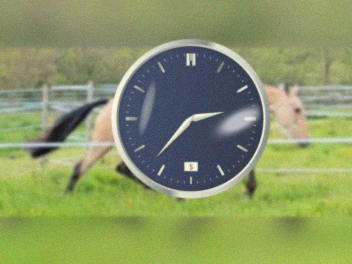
h=2 m=37
